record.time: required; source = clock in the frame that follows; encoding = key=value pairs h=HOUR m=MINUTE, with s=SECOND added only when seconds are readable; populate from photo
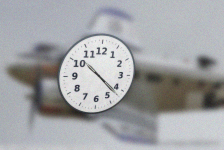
h=10 m=22
